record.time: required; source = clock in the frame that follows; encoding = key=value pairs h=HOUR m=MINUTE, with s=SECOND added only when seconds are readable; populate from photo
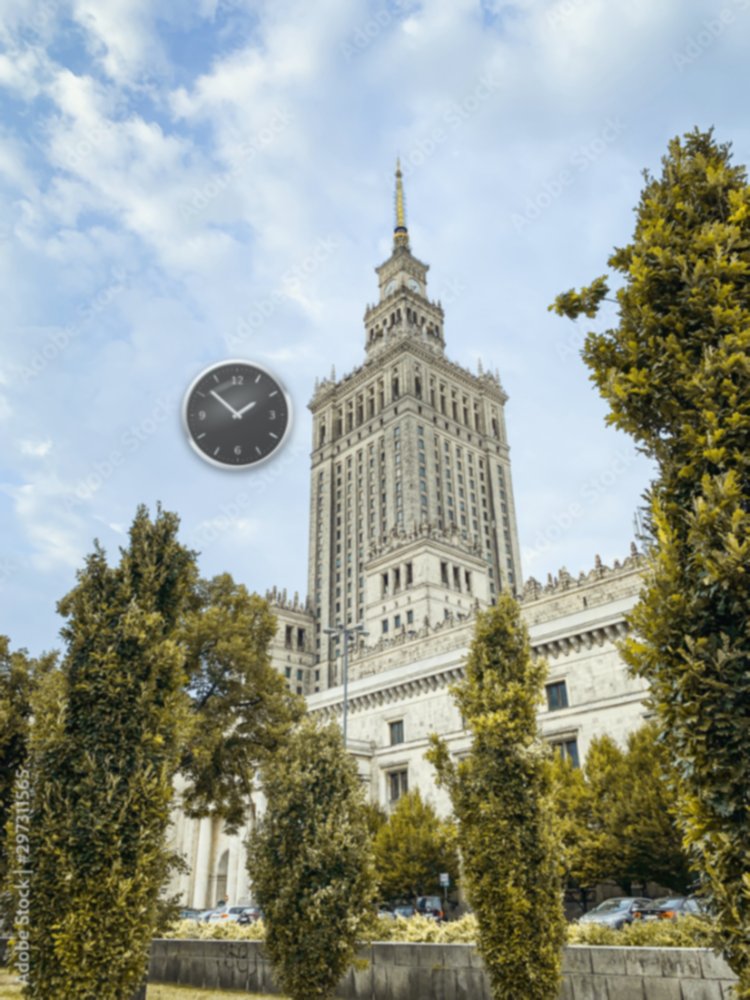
h=1 m=52
